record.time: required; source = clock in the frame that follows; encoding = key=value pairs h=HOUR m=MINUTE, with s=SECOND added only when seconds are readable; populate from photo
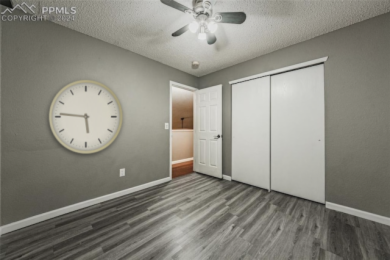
h=5 m=46
